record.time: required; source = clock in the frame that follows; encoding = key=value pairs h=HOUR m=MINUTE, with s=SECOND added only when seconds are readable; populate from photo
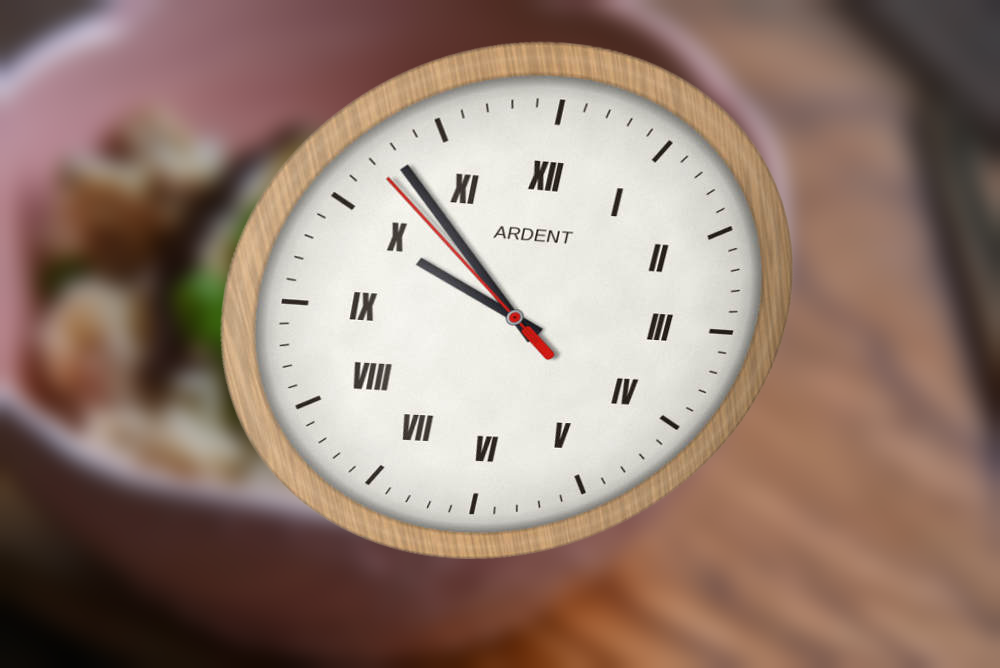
h=9 m=52 s=52
